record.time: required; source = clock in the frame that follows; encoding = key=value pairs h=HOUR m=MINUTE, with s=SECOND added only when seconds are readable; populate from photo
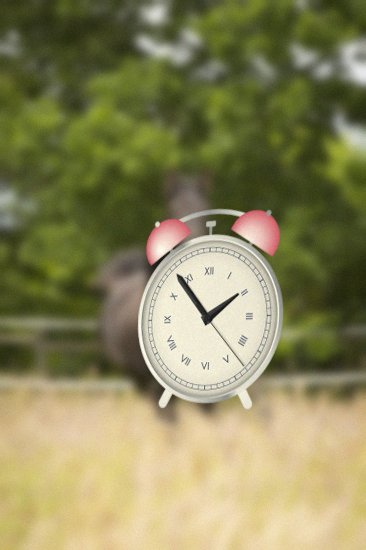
h=1 m=53 s=23
